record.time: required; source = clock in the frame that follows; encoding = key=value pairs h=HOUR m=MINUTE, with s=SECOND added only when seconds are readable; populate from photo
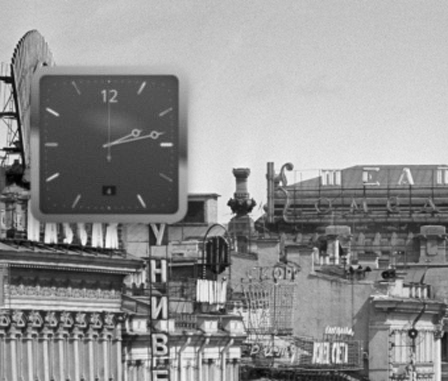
h=2 m=13 s=0
